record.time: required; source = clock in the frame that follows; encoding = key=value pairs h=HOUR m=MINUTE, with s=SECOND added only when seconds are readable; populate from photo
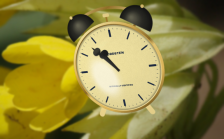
h=10 m=53
